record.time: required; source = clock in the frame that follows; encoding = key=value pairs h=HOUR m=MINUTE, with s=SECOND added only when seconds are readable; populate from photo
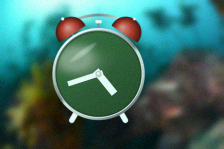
h=4 m=42
